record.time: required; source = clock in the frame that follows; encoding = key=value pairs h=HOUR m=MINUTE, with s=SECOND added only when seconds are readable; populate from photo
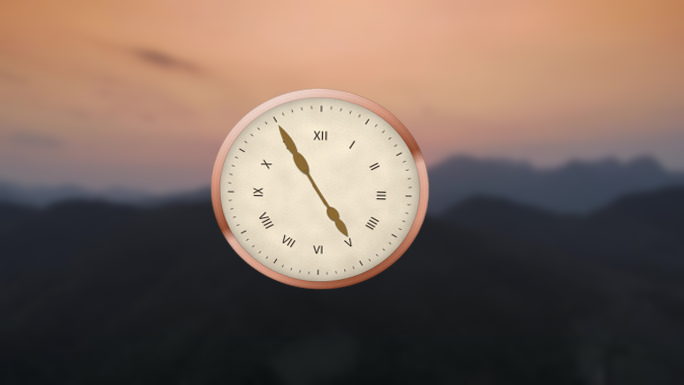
h=4 m=55
